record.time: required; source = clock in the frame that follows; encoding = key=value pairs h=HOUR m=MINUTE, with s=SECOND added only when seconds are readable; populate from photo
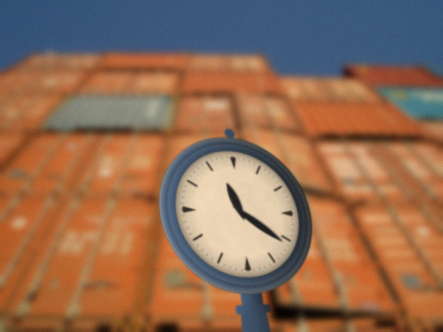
h=11 m=21
